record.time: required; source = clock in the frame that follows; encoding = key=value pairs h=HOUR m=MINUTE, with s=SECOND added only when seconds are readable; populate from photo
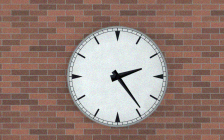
h=2 m=24
